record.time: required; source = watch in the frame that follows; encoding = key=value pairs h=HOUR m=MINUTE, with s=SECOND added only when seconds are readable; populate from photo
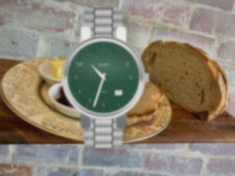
h=10 m=33
